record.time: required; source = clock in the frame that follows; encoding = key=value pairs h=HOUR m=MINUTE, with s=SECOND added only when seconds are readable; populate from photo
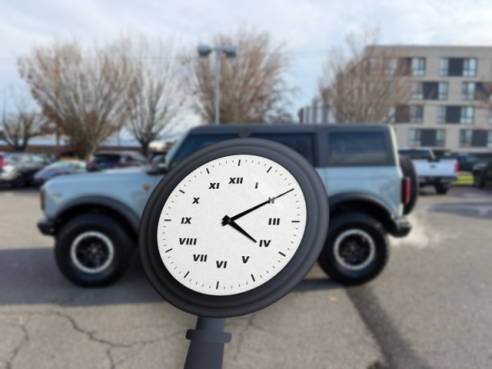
h=4 m=10
